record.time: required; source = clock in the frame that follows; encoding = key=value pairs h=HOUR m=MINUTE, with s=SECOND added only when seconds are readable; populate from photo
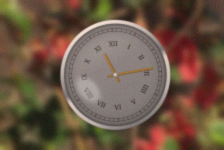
h=11 m=14
